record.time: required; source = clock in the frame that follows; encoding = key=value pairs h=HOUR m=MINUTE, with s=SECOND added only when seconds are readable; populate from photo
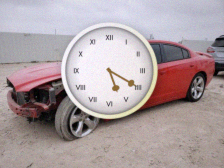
h=5 m=20
